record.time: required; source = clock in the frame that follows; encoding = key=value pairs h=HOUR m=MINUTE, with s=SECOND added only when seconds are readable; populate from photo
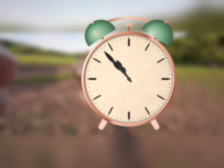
h=10 m=53
